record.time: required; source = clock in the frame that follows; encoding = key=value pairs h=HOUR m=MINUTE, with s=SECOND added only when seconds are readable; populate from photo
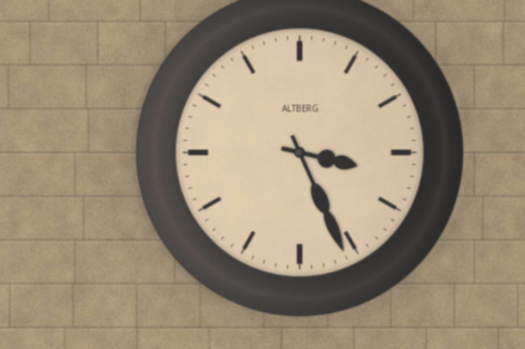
h=3 m=26
